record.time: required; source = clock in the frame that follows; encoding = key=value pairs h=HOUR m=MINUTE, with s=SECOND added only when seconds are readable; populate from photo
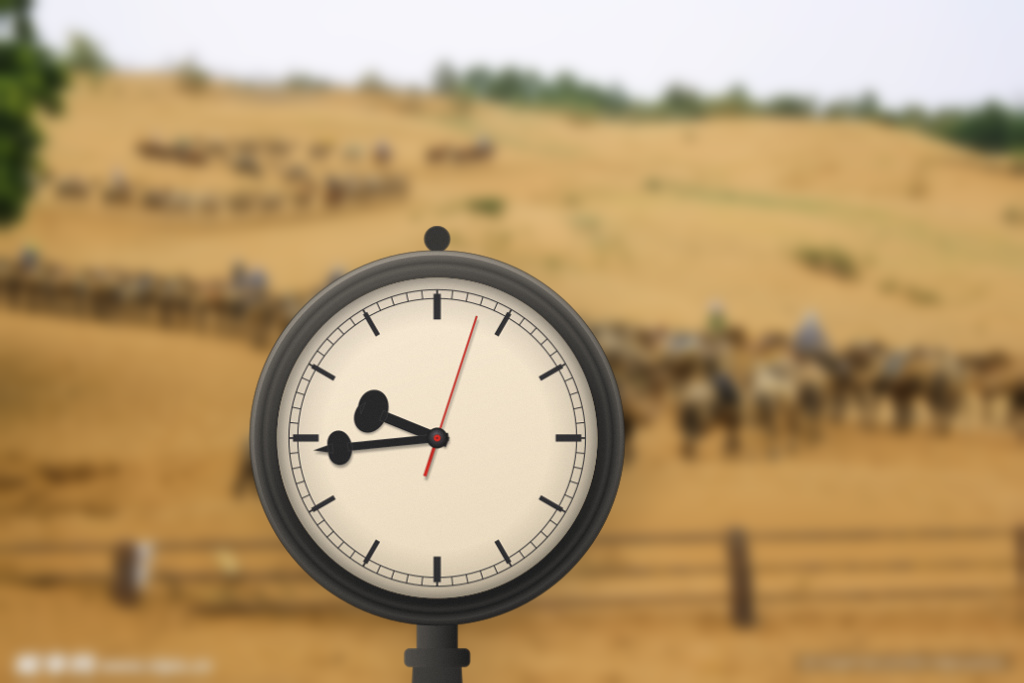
h=9 m=44 s=3
